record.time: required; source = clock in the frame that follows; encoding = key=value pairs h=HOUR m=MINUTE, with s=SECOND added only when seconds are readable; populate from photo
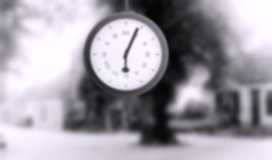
h=6 m=4
